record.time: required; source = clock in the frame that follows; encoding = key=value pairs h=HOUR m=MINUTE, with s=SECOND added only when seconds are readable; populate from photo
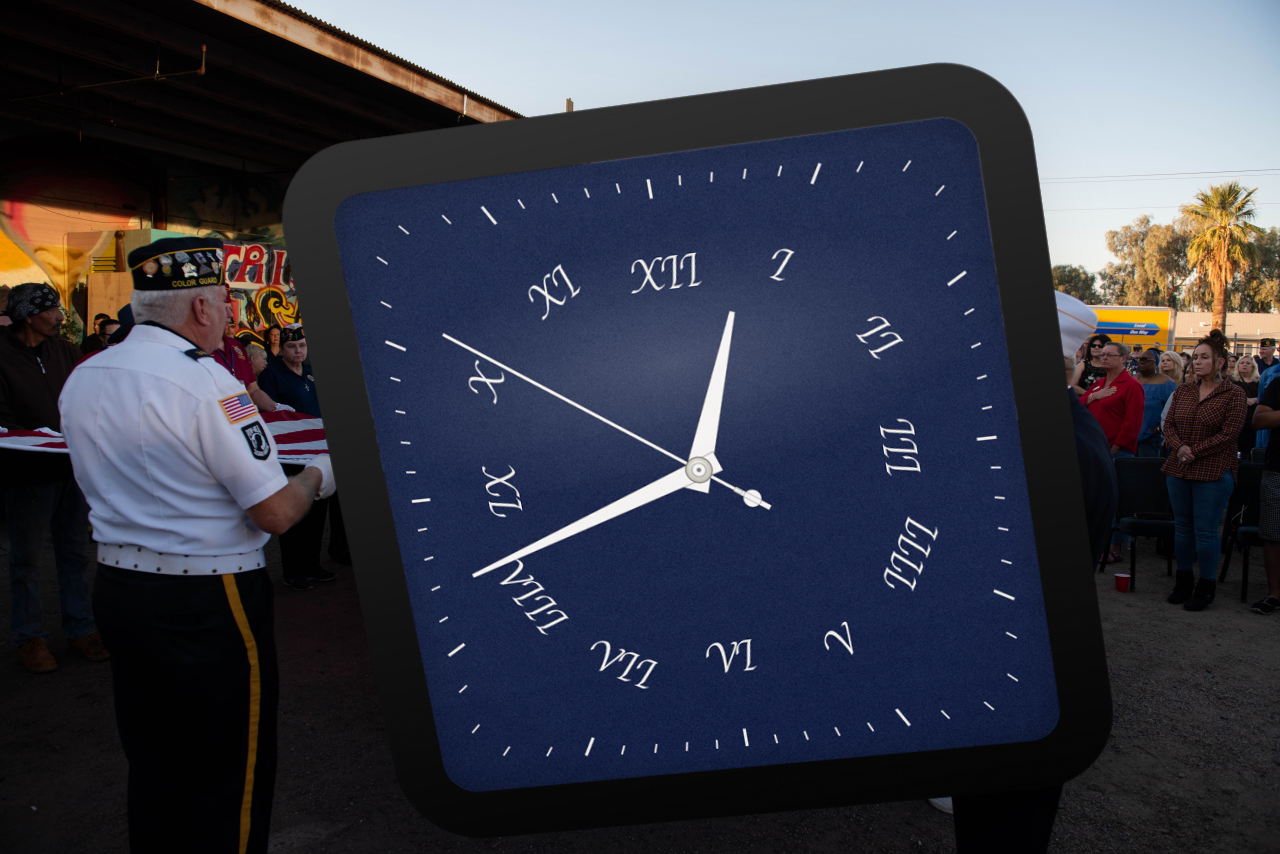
h=12 m=41 s=51
